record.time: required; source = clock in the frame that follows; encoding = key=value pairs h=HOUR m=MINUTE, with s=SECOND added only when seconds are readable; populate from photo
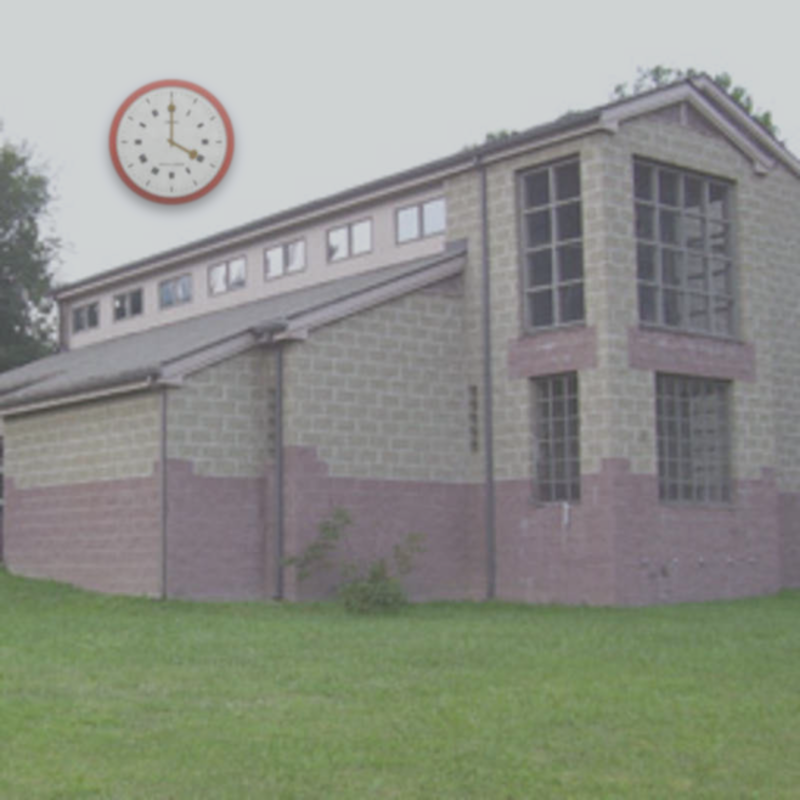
h=4 m=0
